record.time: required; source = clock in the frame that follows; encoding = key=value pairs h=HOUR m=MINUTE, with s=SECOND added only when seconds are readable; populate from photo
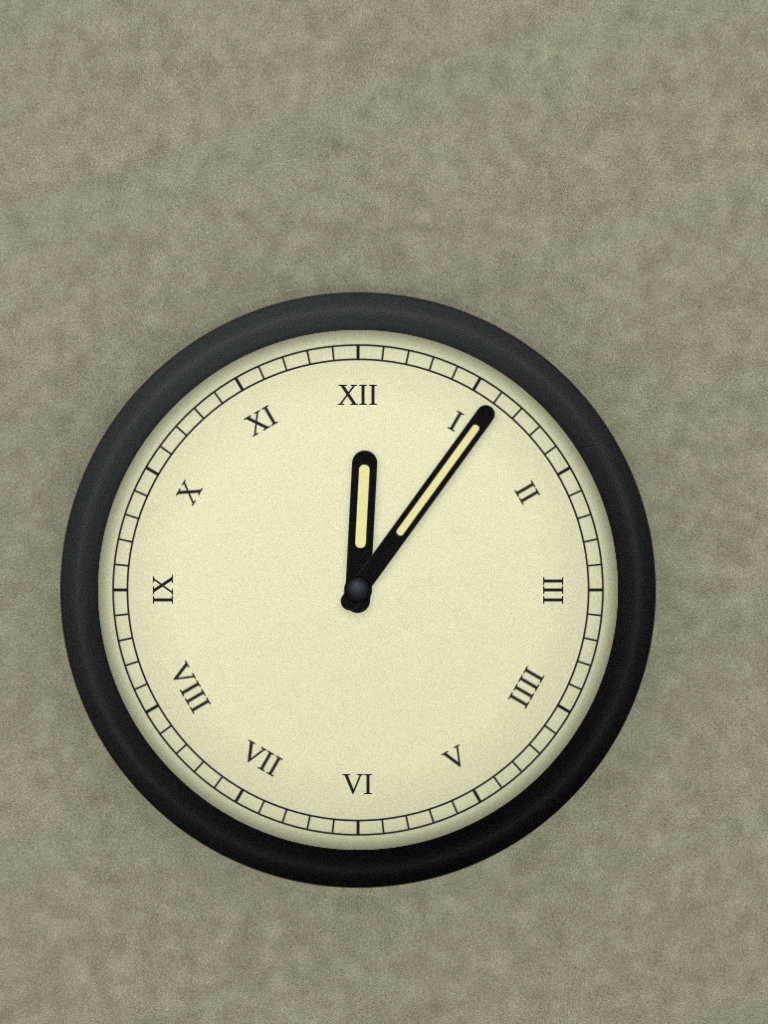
h=12 m=6
